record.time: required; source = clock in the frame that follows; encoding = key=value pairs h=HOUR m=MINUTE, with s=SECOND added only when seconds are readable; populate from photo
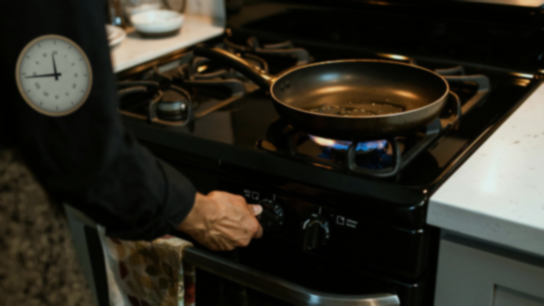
h=11 m=44
